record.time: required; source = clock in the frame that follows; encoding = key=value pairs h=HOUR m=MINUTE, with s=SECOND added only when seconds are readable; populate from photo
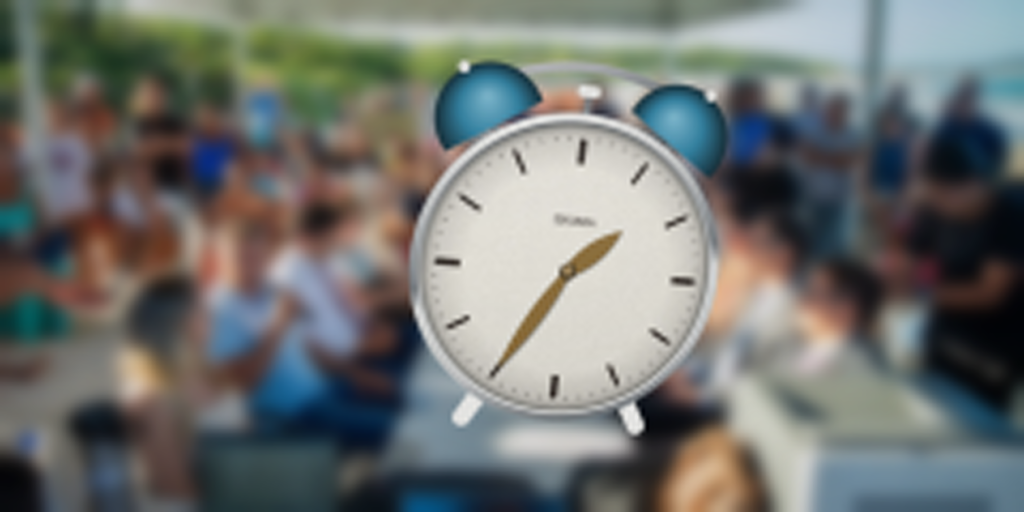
h=1 m=35
